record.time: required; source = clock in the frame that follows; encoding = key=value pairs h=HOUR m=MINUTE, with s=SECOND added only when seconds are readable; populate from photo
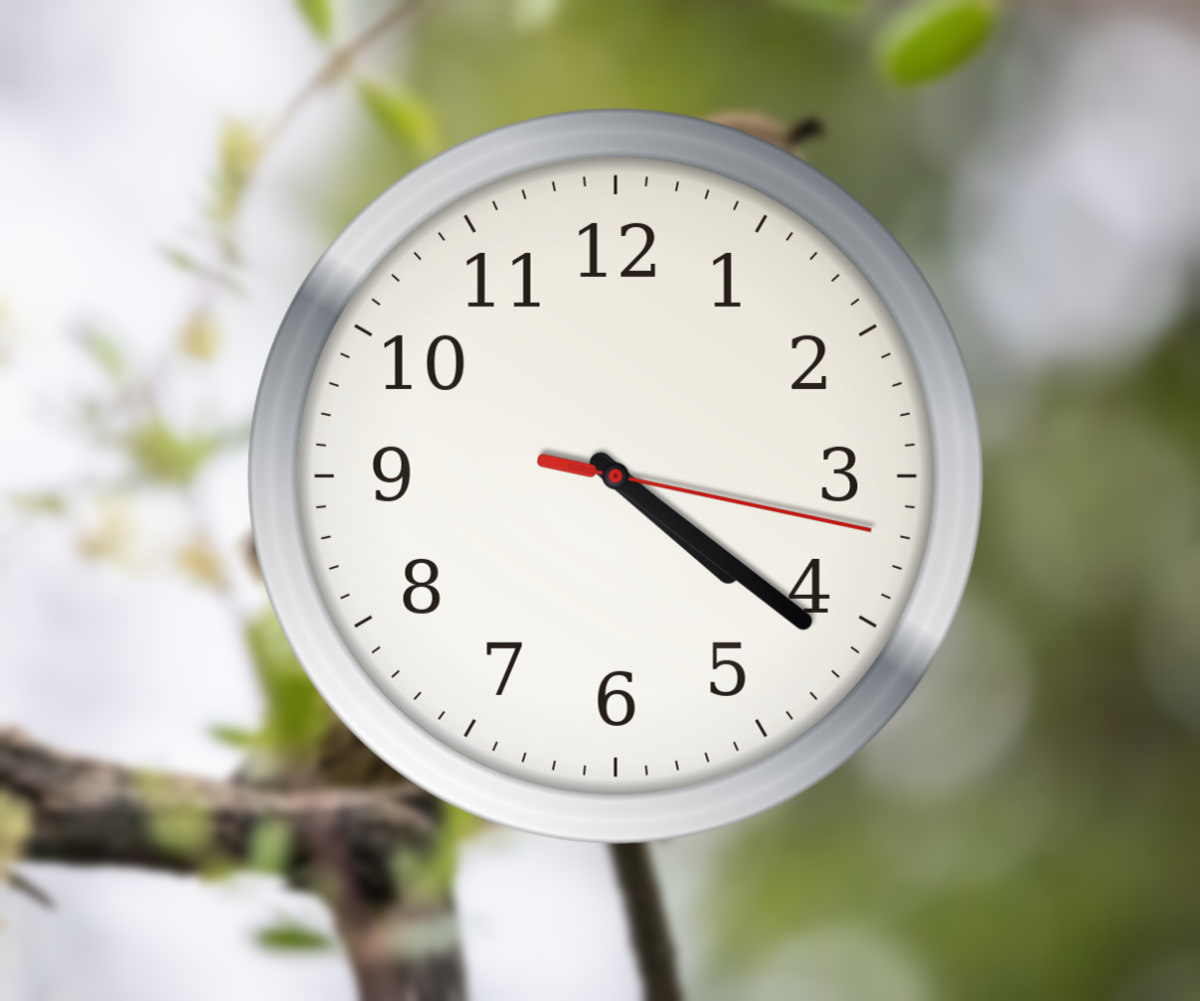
h=4 m=21 s=17
